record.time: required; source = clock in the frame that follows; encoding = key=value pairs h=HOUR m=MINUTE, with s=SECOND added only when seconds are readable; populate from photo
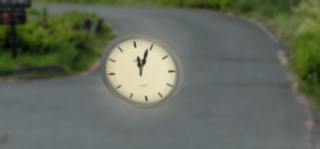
h=12 m=4
